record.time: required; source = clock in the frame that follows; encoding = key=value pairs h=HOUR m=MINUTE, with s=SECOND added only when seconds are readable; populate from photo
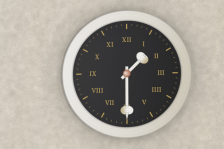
h=1 m=30
